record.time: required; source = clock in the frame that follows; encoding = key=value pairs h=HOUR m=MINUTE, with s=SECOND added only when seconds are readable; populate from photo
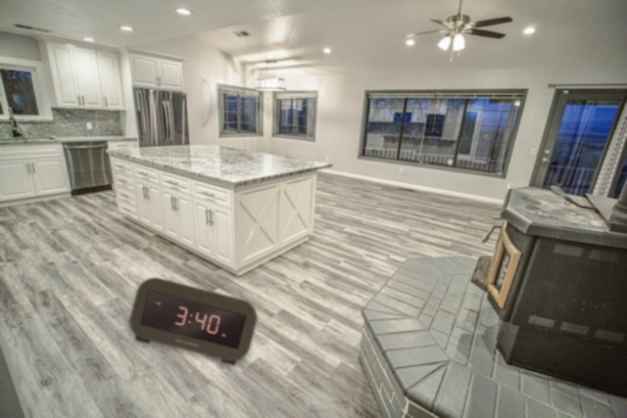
h=3 m=40
